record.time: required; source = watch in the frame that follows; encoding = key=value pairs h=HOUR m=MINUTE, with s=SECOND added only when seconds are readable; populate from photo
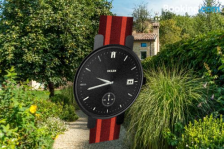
h=9 m=43
